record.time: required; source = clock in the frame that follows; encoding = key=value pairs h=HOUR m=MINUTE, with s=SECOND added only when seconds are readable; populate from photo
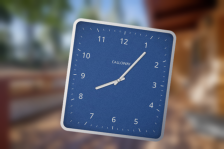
h=8 m=6
